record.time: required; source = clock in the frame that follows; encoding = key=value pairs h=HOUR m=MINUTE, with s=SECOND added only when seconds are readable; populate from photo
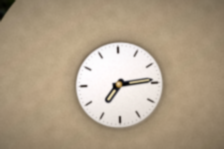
h=7 m=14
